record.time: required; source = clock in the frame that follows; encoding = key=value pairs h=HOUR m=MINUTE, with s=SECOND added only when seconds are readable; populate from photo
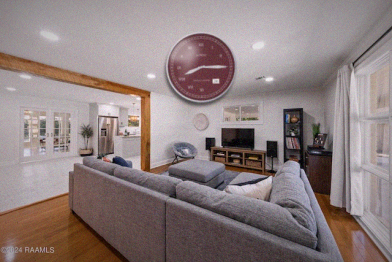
h=8 m=15
